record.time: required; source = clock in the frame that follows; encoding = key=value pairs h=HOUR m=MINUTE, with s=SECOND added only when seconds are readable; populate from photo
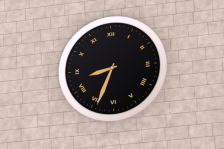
h=8 m=34
